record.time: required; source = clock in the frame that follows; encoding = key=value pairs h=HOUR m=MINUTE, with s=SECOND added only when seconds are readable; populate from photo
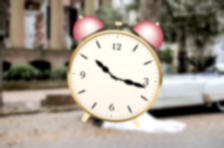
h=10 m=17
